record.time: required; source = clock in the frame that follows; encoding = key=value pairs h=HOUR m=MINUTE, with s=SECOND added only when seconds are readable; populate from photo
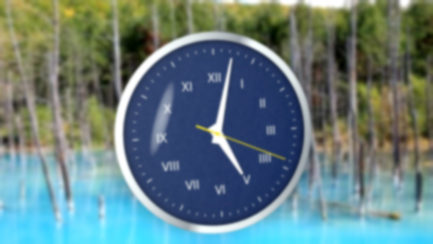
h=5 m=2 s=19
